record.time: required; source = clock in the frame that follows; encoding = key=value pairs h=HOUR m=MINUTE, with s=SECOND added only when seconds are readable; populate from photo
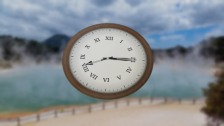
h=8 m=15
